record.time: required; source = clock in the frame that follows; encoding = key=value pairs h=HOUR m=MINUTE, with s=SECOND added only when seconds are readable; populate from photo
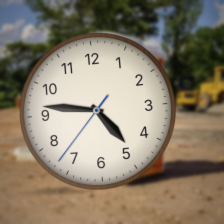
h=4 m=46 s=37
